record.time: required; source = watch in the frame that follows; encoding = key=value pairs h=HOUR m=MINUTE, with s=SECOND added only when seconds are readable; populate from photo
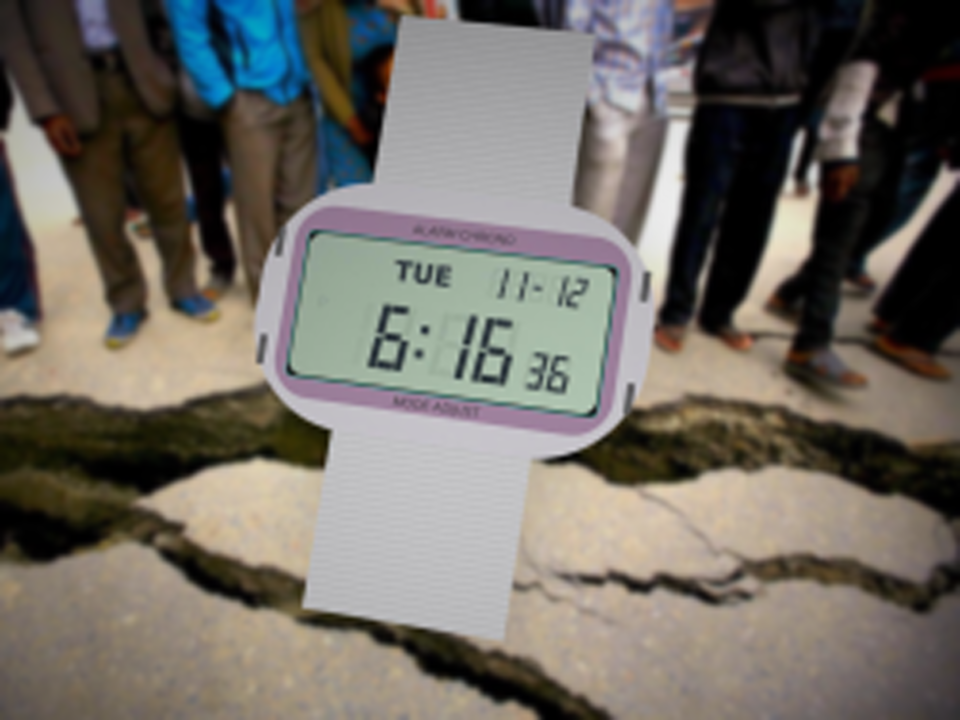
h=6 m=16 s=36
